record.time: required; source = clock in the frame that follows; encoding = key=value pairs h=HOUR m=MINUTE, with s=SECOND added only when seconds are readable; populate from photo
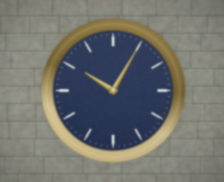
h=10 m=5
